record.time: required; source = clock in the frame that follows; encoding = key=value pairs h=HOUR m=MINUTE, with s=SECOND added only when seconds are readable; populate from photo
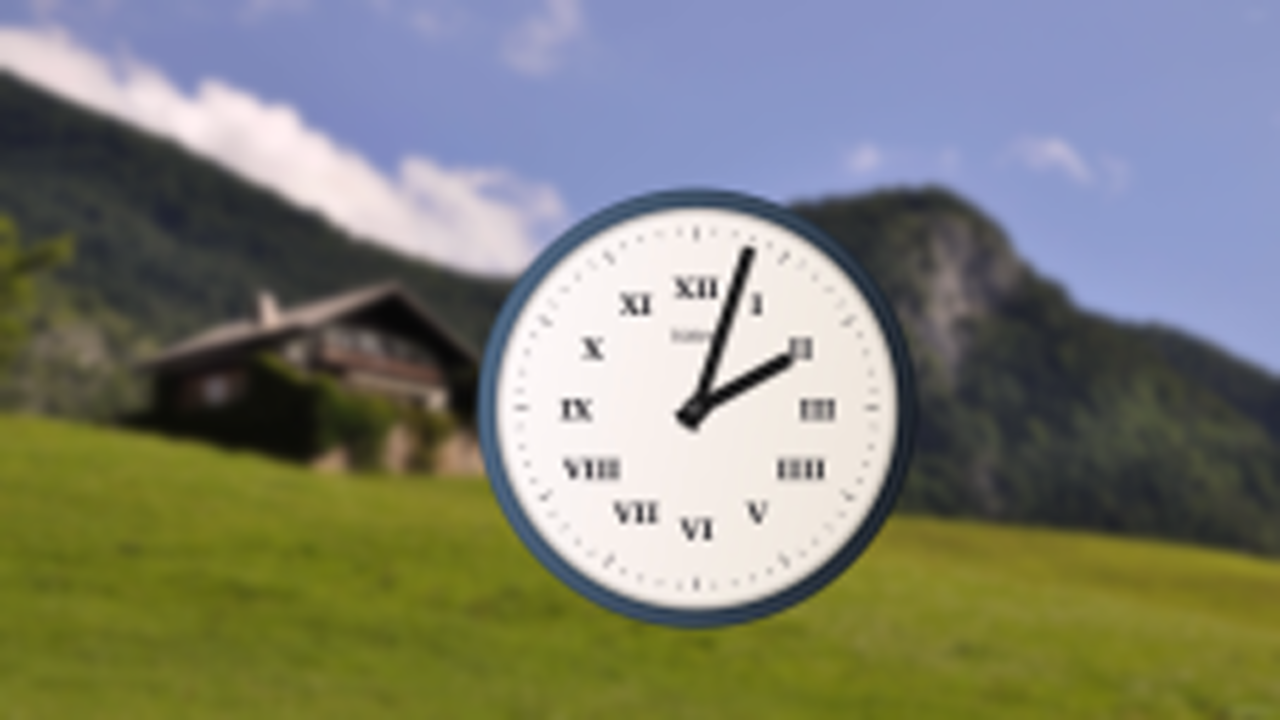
h=2 m=3
